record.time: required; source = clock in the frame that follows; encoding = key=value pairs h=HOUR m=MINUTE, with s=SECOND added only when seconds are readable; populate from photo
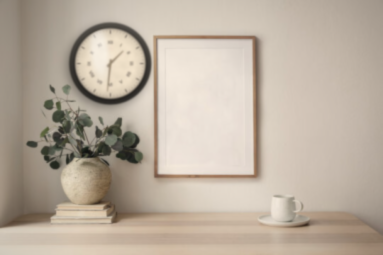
h=1 m=31
